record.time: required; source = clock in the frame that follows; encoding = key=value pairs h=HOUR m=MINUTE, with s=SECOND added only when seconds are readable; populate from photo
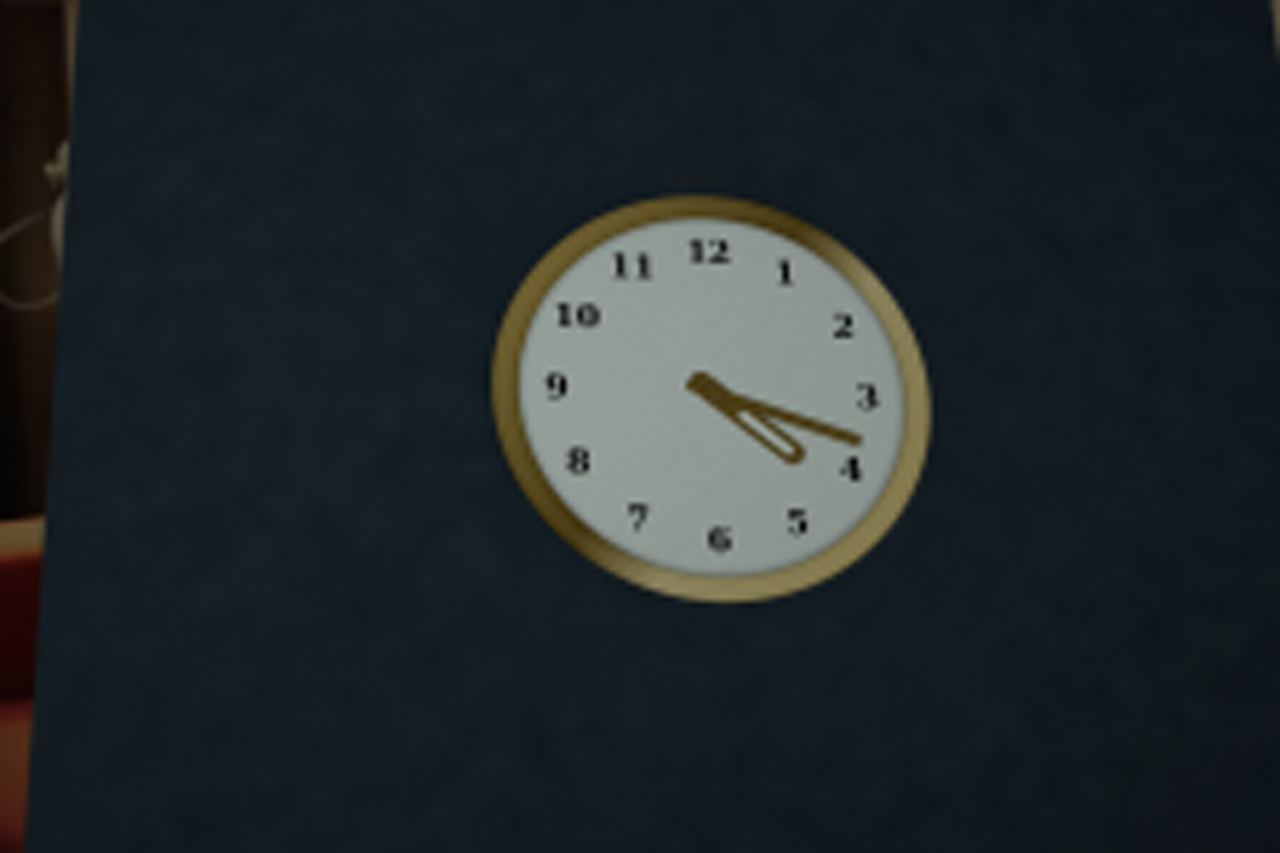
h=4 m=18
